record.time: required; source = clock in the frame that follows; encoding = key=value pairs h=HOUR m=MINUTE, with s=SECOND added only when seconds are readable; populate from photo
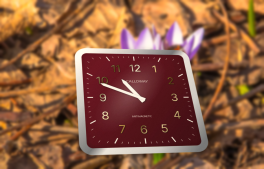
h=10 m=49
